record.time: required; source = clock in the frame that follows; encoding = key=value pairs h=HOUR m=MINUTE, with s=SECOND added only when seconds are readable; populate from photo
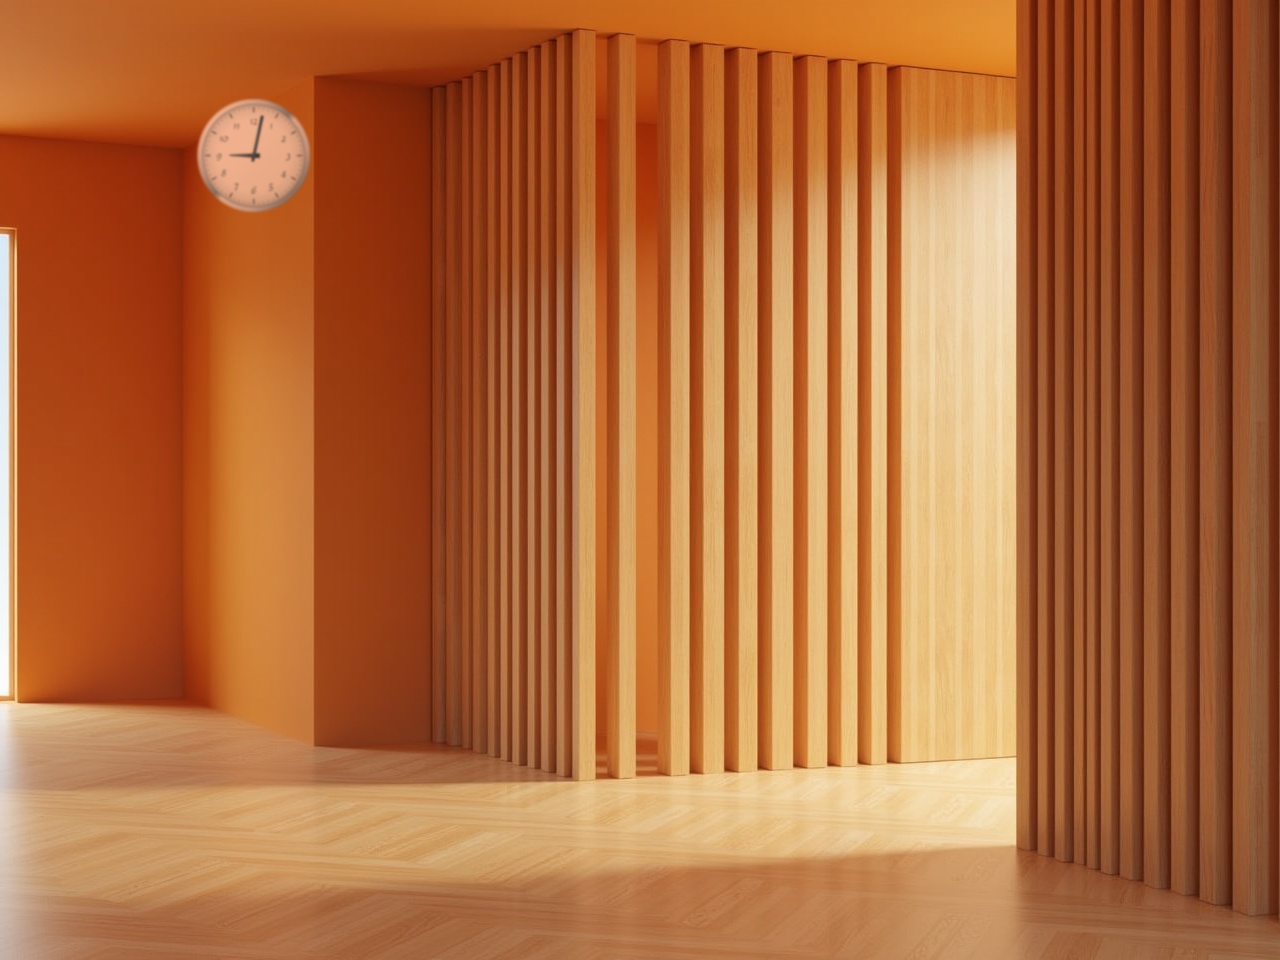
h=9 m=2
